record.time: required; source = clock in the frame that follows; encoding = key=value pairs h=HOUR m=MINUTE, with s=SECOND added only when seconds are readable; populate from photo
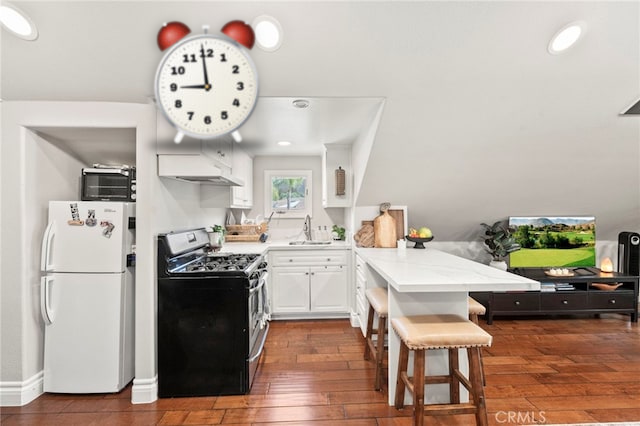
h=8 m=59
